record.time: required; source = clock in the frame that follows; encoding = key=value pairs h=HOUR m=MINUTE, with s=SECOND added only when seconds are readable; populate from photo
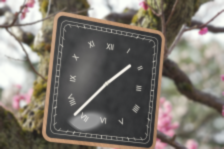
h=1 m=37
